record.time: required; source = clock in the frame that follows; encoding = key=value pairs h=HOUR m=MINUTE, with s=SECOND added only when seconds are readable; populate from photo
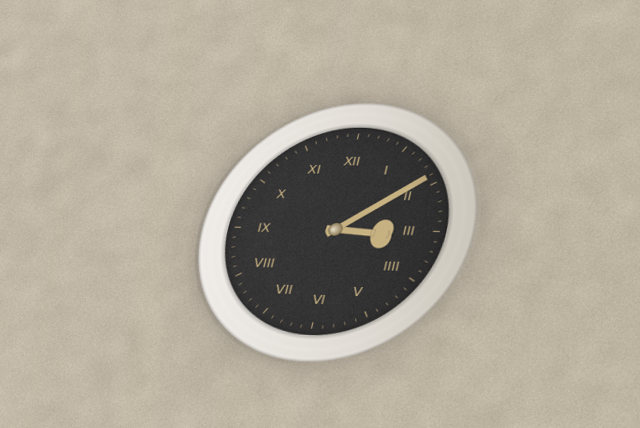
h=3 m=9
